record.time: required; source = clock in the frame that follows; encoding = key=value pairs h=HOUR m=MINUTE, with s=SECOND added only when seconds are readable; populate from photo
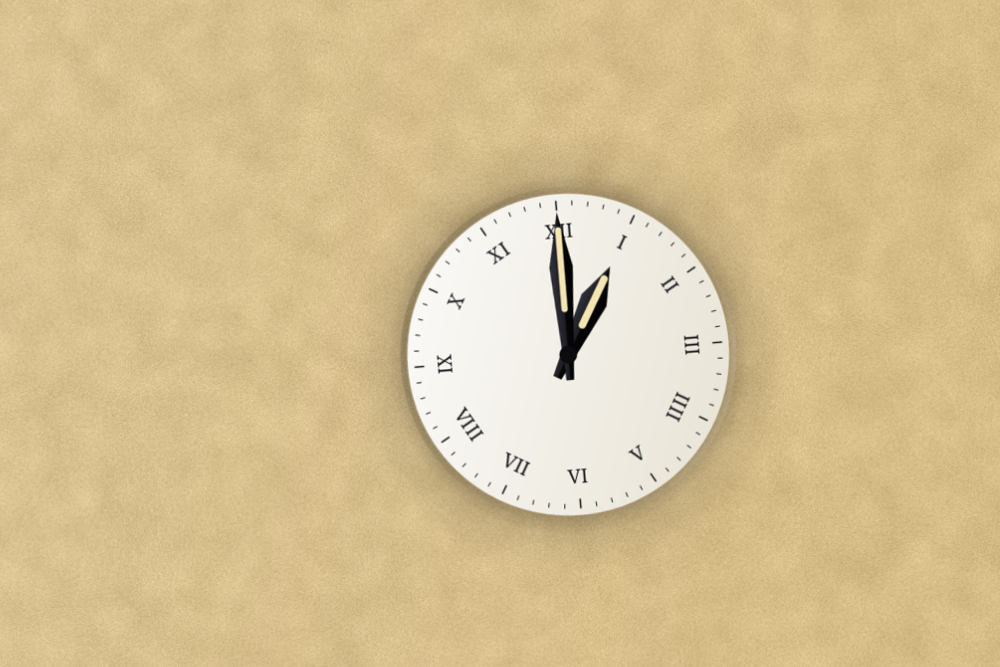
h=1 m=0
